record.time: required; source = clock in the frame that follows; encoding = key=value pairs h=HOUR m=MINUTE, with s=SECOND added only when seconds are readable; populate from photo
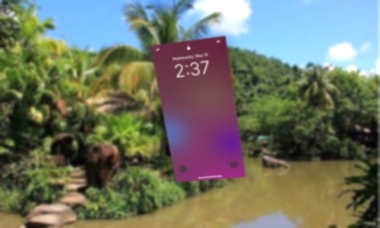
h=2 m=37
